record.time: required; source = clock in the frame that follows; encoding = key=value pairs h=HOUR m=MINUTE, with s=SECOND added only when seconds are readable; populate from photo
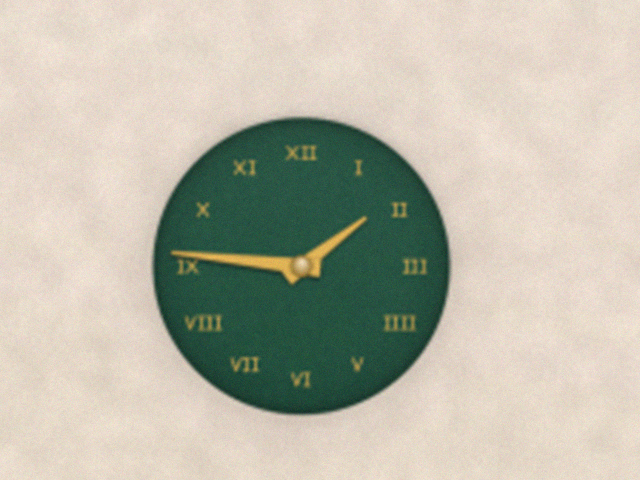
h=1 m=46
